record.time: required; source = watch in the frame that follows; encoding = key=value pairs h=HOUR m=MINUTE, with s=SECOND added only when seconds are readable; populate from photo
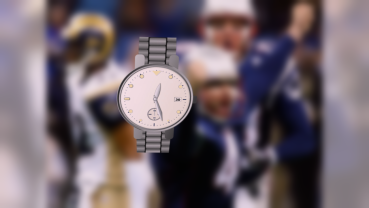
h=12 m=27
